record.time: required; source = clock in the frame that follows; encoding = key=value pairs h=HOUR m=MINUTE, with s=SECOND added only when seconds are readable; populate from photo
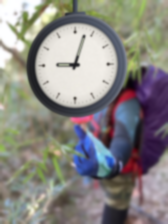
h=9 m=3
